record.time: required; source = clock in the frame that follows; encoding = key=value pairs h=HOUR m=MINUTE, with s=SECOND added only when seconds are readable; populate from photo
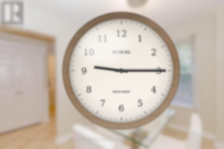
h=9 m=15
